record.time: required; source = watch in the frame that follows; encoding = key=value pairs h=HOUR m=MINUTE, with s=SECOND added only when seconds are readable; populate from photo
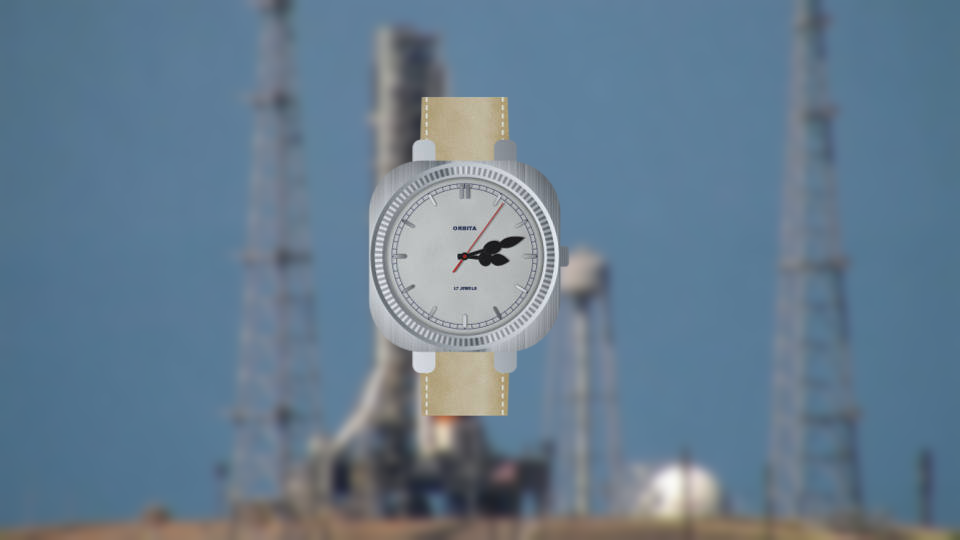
h=3 m=12 s=6
